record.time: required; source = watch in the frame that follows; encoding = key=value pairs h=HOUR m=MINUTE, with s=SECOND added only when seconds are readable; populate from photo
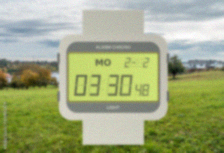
h=3 m=30 s=48
